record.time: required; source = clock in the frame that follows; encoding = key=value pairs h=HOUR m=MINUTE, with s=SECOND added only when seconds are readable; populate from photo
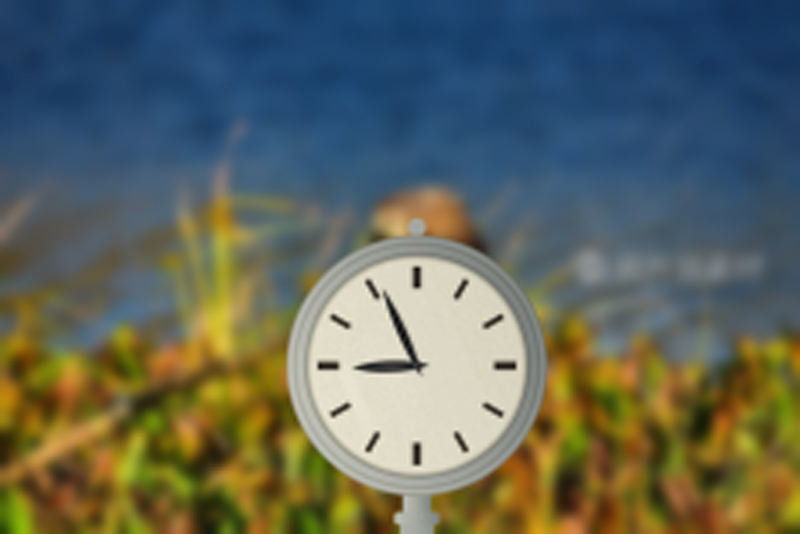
h=8 m=56
